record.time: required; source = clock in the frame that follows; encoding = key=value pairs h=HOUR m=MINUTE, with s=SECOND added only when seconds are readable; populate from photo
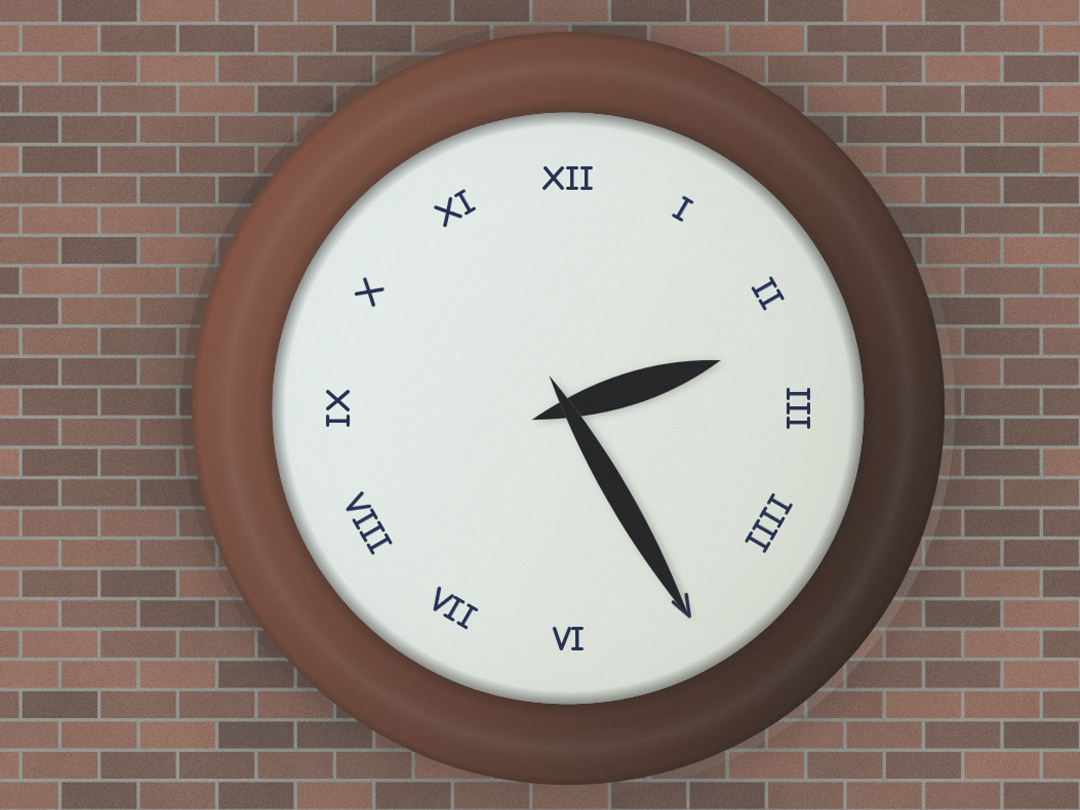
h=2 m=25
